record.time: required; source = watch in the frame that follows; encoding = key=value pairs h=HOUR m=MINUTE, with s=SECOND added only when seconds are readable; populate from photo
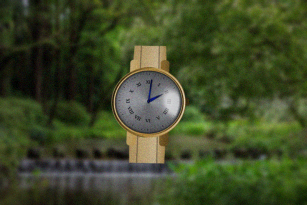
h=2 m=1
